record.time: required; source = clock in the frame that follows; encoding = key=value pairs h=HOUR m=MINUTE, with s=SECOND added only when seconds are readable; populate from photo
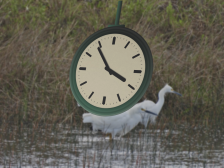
h=3 m=54
